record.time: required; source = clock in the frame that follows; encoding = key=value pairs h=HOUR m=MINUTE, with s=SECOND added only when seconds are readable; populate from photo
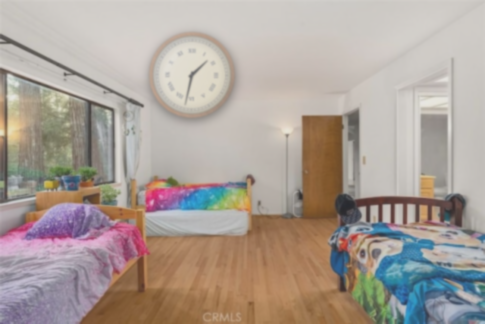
h=1 m=32
